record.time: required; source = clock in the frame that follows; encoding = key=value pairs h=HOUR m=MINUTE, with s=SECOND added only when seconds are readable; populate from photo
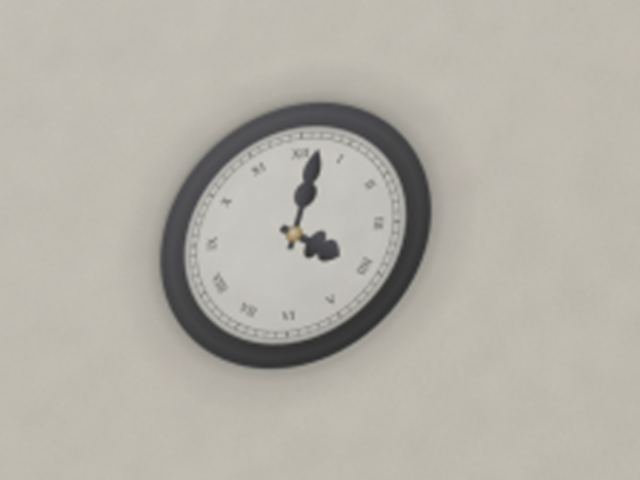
h=4 m=2
